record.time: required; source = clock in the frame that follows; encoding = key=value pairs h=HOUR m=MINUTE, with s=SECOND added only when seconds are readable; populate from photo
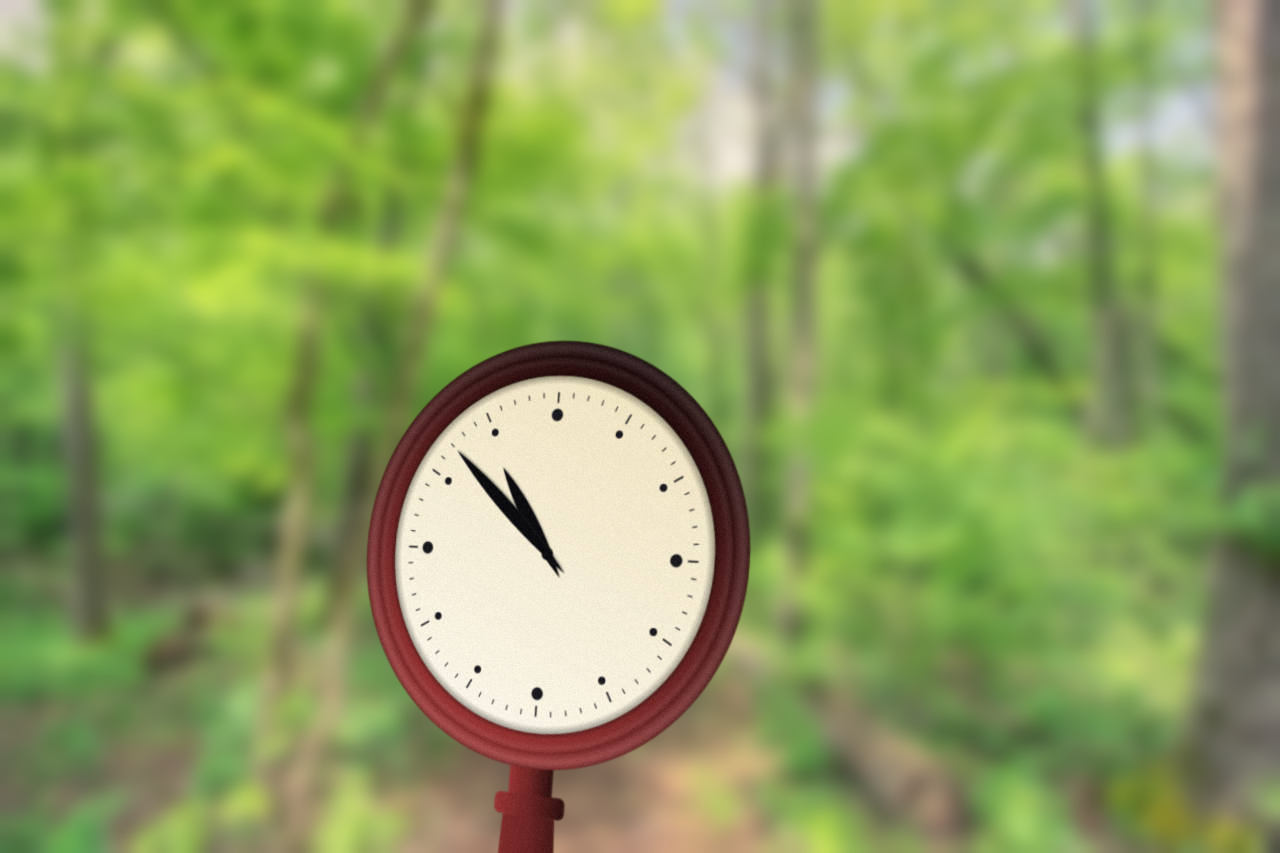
h=10 m=52
